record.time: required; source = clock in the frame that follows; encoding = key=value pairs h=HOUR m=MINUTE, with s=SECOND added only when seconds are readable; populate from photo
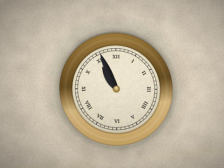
h=10 m=56
